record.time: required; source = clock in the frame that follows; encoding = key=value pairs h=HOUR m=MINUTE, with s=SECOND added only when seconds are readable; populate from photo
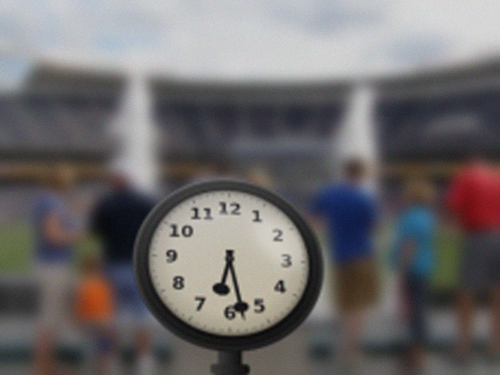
h=6 m=28
